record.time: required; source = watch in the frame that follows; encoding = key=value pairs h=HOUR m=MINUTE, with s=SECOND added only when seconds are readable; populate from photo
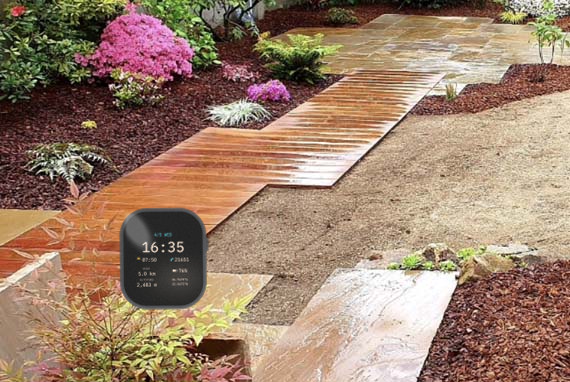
h=16 m=35
